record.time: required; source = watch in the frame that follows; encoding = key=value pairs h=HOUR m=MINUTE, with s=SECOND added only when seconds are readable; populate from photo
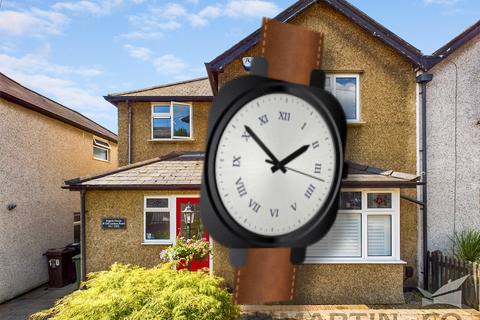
h=1 m=51 s=17
